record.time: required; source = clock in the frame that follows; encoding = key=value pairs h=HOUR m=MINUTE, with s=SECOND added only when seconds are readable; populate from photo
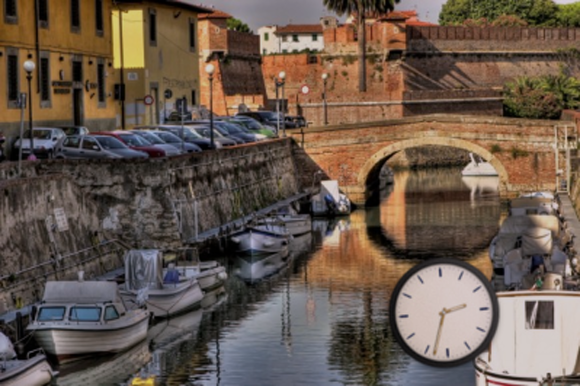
h=2 m=33
